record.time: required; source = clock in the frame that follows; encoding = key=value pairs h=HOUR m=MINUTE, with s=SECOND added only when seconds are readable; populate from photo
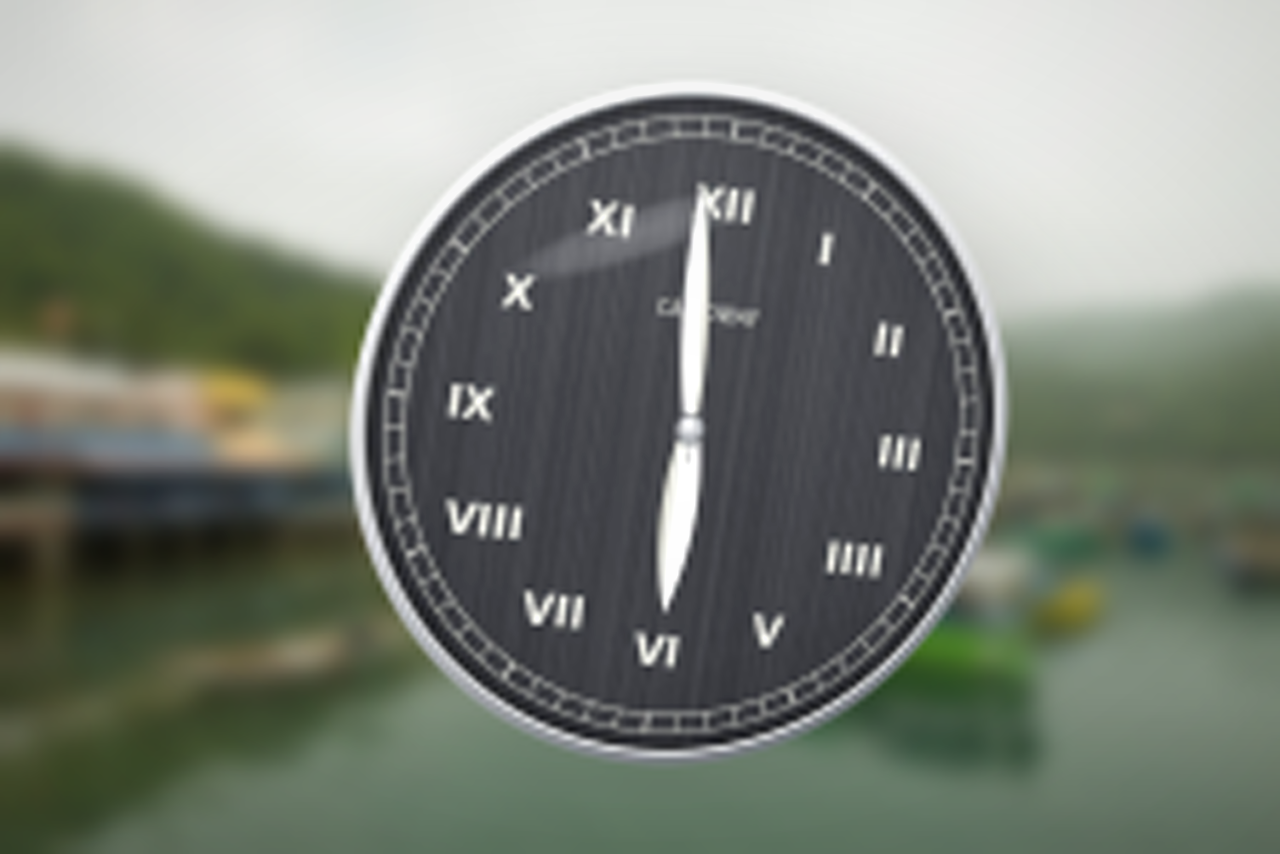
h=5 m=59
